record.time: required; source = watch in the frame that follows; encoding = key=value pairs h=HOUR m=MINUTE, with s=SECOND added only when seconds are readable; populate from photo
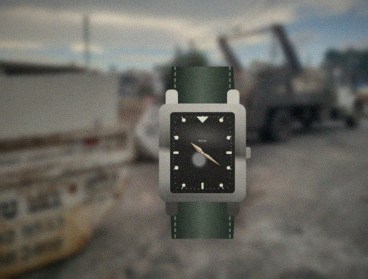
h=10 m=21
